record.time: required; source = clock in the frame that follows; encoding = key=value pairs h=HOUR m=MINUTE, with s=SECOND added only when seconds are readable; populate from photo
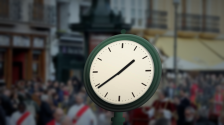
h=1 m=39
